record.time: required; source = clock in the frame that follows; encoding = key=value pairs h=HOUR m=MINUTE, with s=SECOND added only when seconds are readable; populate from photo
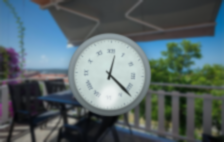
h=12 m=22
